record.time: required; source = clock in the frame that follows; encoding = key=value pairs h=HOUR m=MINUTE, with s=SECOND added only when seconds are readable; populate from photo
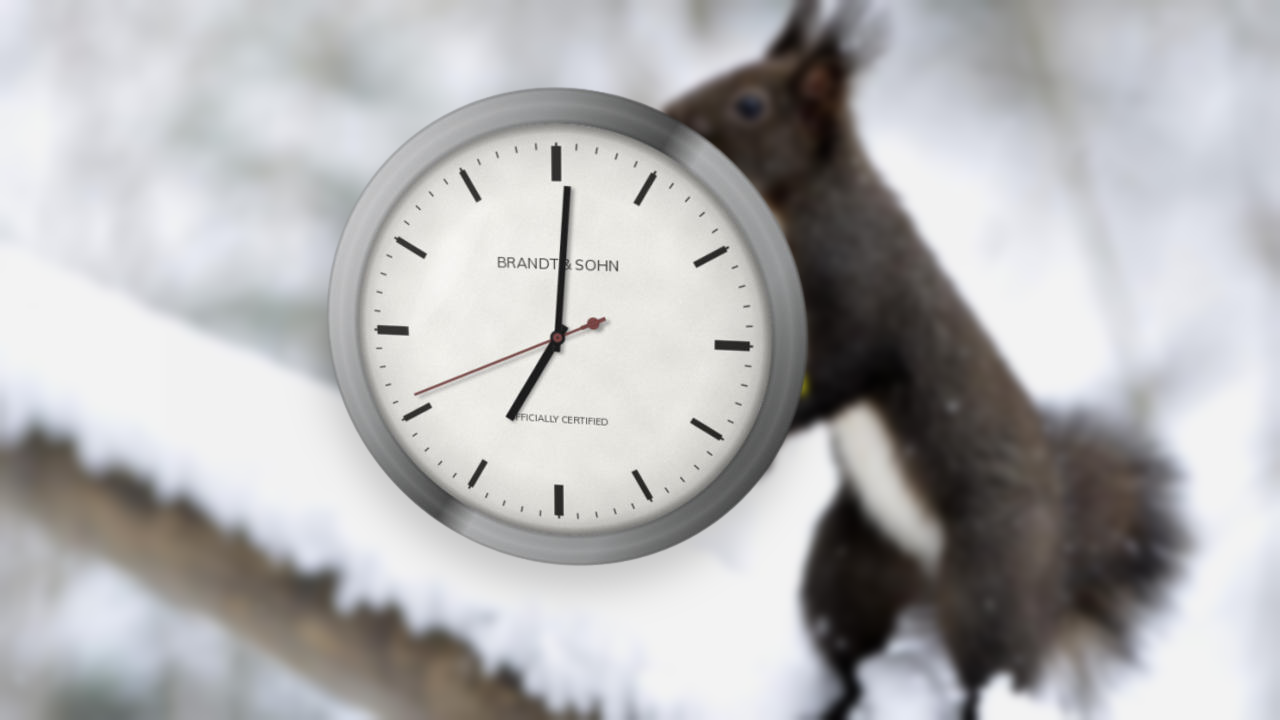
h=7 m=0 s=41
